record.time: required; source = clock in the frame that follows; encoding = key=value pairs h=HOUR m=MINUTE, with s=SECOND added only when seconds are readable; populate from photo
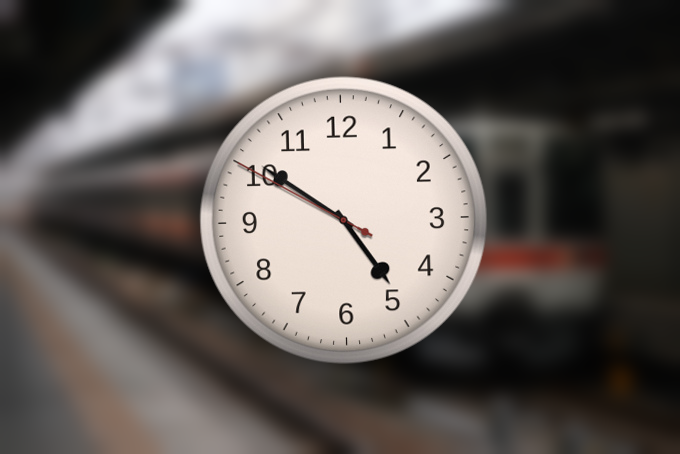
h=4 m=50 s=50
